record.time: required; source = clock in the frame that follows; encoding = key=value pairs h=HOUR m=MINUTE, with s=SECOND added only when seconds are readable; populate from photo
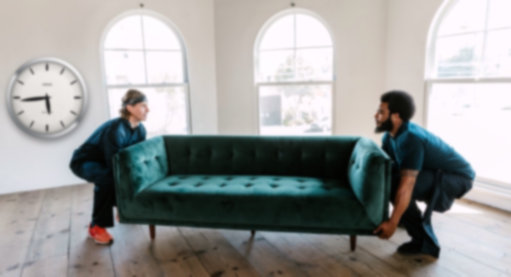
h=5 m=44
